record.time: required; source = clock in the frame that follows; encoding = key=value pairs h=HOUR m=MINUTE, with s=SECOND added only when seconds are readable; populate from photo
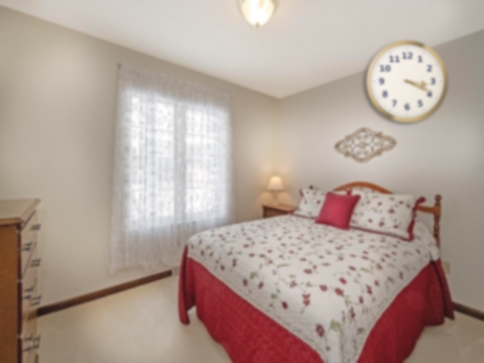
h=3 m=19
